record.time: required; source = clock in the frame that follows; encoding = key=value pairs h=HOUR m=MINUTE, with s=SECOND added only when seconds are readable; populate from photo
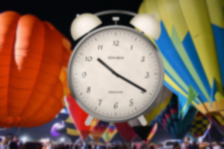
h=10 m=20
